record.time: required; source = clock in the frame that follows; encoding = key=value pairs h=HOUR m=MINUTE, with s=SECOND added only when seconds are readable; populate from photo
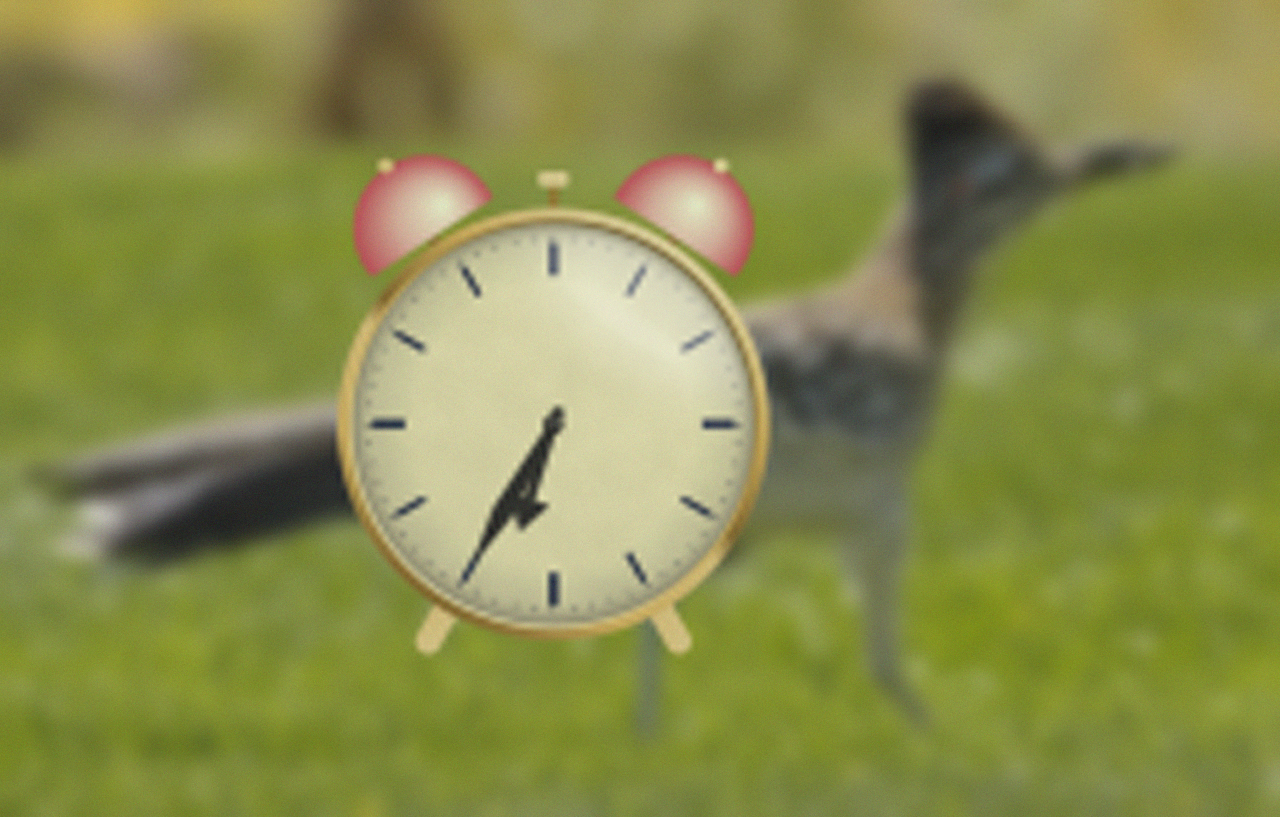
h=6 m=35
